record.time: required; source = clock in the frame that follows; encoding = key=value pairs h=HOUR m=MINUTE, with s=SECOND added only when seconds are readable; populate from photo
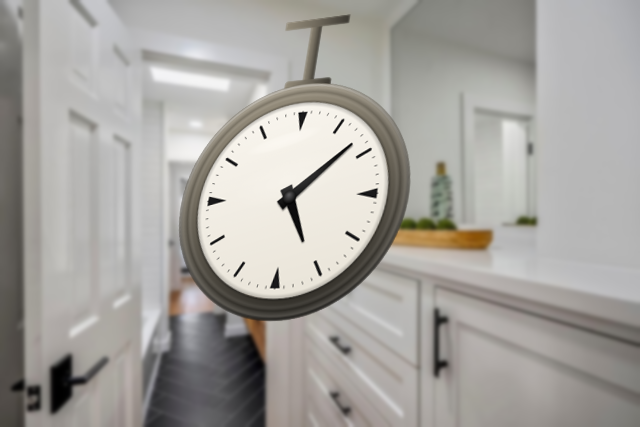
h=5 m=8
